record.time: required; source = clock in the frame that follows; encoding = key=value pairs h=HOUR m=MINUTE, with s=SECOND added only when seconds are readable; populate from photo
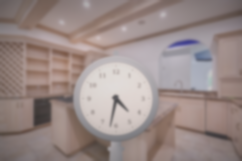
h=4 m=32
